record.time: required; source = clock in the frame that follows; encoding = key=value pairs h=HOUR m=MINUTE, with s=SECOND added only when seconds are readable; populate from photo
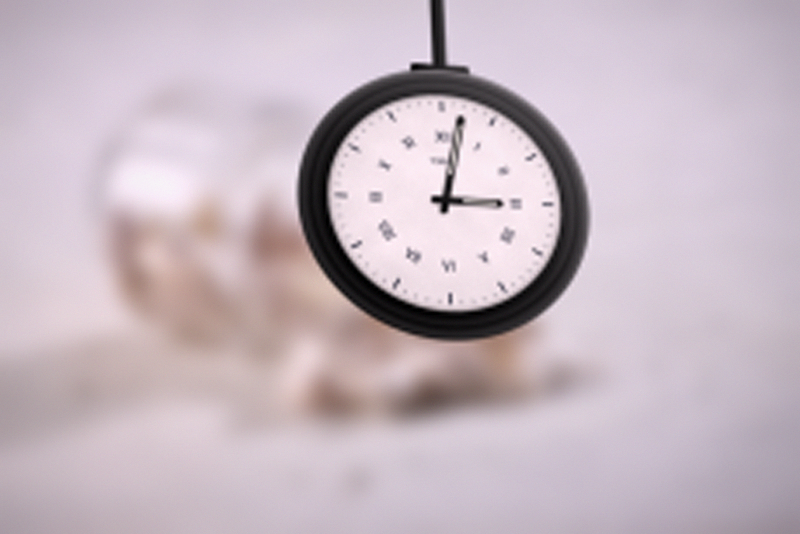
h=3 m=2
